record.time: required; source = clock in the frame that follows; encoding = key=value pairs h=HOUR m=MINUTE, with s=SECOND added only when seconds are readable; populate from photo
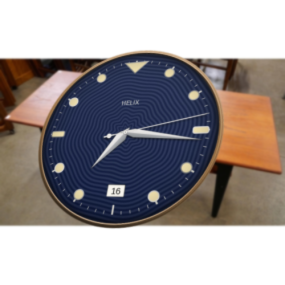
h=7 m=16 s=13
